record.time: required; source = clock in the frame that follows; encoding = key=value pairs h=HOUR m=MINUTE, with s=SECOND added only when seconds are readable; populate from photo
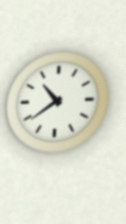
h=10 m=39
